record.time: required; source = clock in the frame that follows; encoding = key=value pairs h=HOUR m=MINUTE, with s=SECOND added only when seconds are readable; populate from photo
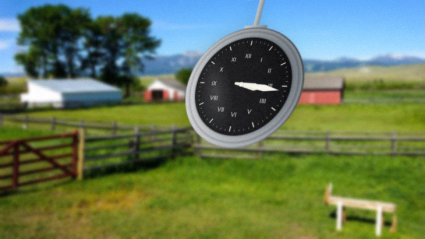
h=3 m=16
